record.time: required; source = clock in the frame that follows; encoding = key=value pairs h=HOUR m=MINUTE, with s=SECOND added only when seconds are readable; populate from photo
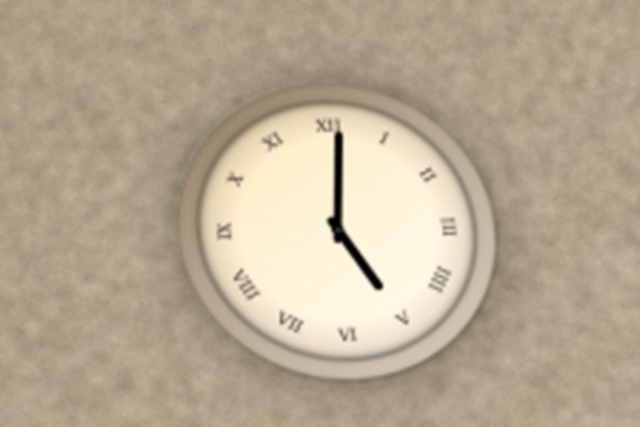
h=5 m=1
